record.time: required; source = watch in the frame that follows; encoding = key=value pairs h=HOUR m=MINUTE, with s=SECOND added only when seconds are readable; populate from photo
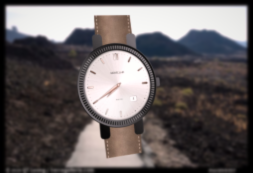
h=7 m=40
